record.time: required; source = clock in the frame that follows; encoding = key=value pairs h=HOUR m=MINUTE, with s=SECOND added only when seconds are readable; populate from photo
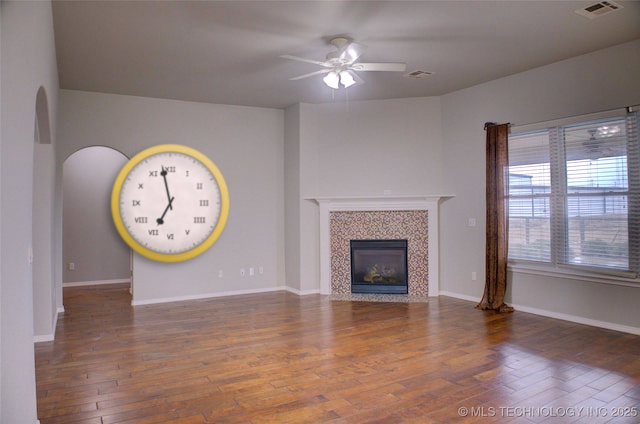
h=6 m=58
